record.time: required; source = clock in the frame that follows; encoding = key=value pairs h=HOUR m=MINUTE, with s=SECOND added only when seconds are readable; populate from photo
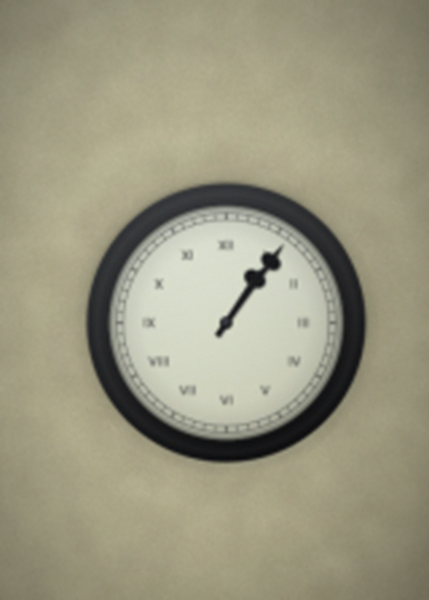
h=1 m=6
